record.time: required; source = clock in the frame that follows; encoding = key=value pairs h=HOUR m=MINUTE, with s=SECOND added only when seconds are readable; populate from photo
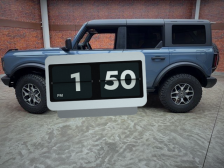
h=1 m=50
